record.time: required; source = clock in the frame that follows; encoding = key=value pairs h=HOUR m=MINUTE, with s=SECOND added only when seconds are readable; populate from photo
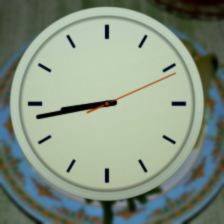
h=8 m=43 s=11
